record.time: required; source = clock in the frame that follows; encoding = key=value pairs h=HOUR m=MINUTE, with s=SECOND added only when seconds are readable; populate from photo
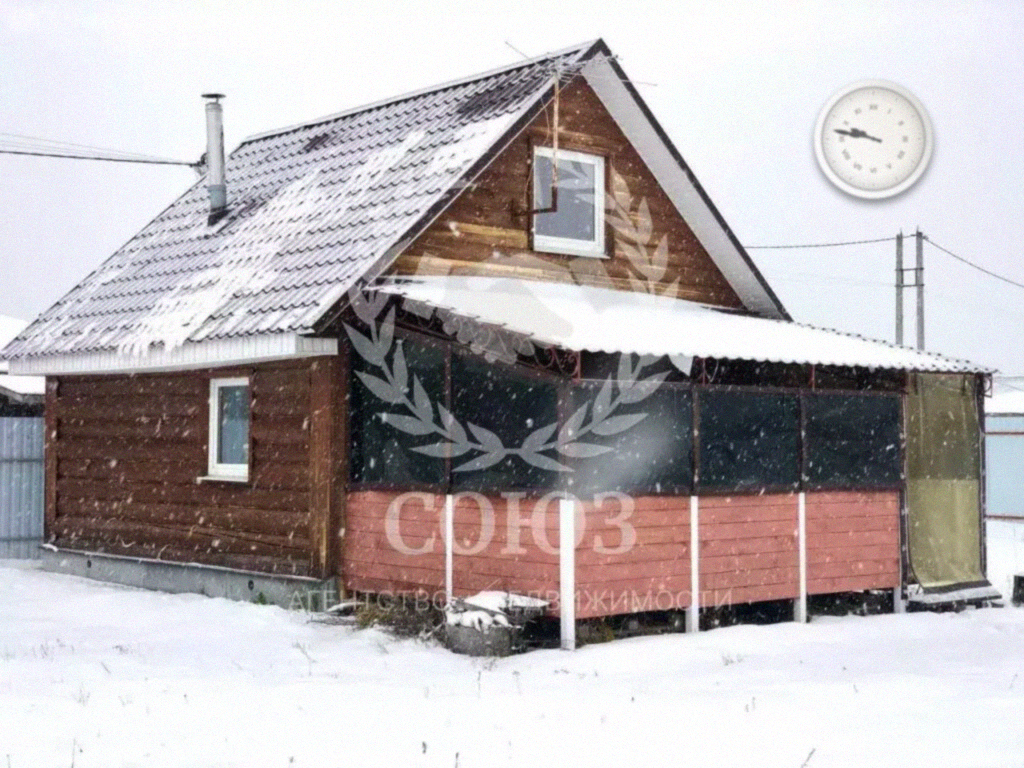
h=9 m=47
